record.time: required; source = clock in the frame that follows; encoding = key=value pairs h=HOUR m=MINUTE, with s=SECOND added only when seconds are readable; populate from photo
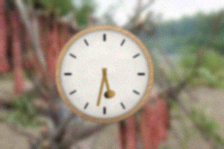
h=5 m=32
